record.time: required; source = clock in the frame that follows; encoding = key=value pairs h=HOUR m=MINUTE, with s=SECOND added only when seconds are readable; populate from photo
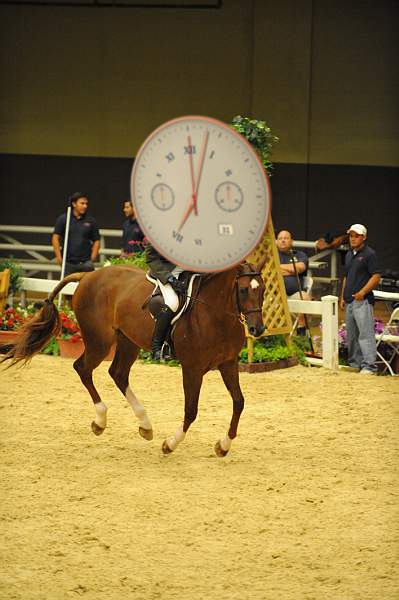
h=7 m=3
